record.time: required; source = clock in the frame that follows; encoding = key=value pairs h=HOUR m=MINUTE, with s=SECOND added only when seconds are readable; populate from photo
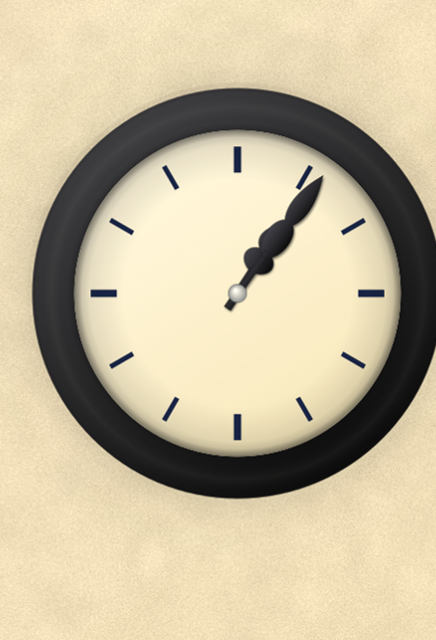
h=1 m=6
